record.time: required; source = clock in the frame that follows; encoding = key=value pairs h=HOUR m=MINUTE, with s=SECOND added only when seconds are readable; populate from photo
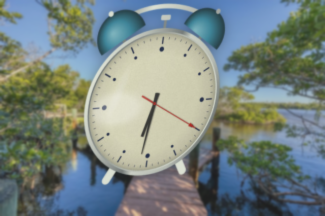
h=6 m=31 s=20
